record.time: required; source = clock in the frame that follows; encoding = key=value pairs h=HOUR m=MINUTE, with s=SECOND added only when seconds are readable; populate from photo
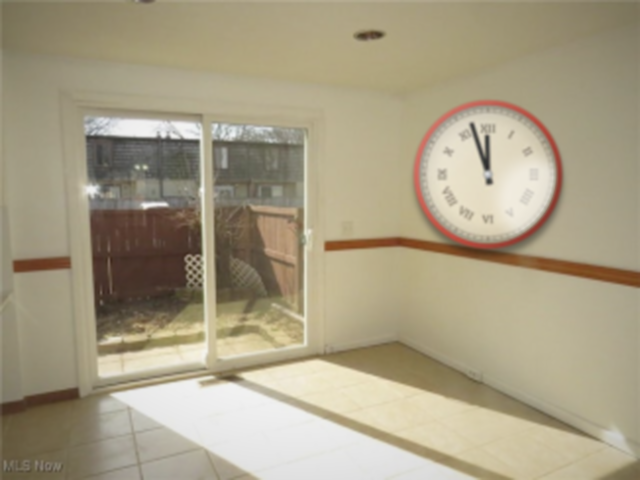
h=11 m=57
